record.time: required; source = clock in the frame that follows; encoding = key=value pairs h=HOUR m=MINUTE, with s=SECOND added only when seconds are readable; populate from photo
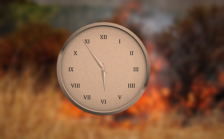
h=5 m=54
